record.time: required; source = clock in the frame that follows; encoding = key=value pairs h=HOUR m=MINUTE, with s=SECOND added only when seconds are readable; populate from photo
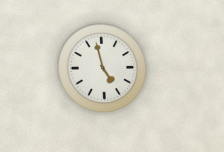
h=4 m=58
